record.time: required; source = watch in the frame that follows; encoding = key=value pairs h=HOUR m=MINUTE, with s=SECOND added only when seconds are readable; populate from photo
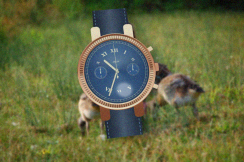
h=10 m=34
